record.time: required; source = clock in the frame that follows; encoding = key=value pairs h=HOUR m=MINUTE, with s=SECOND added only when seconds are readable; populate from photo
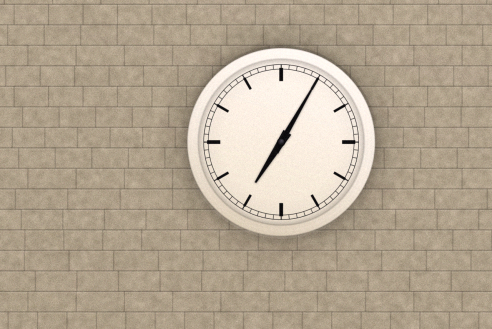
h=7 m=5
